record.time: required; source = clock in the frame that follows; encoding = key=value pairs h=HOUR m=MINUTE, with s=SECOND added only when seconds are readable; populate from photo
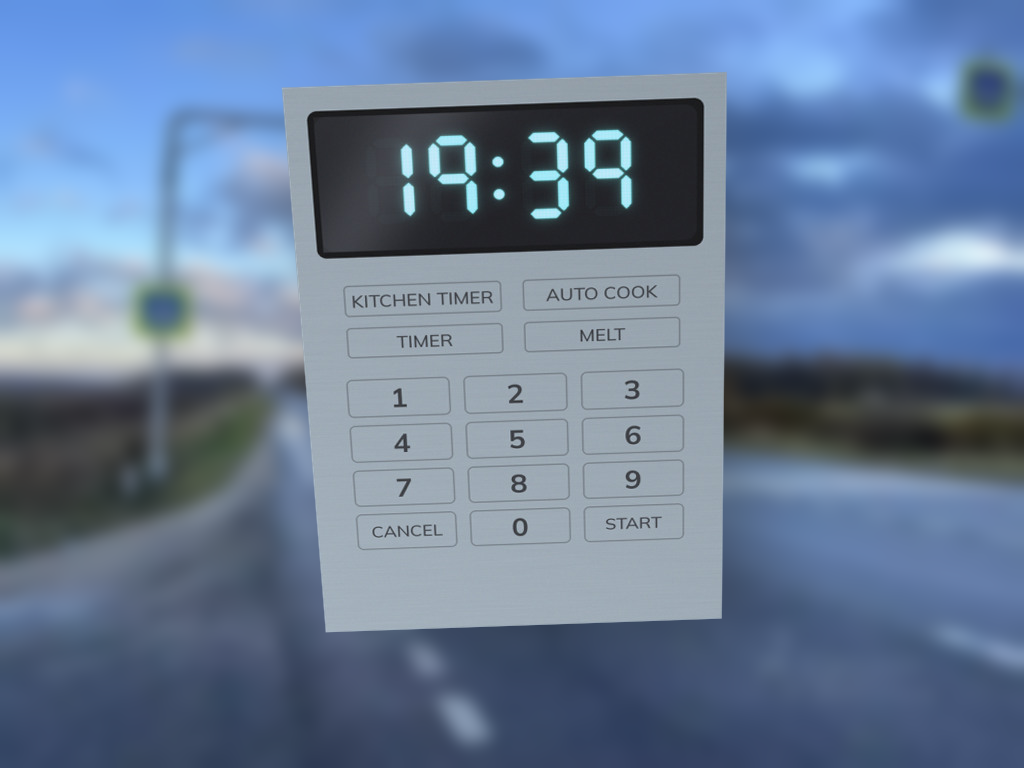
h=19 m=39
